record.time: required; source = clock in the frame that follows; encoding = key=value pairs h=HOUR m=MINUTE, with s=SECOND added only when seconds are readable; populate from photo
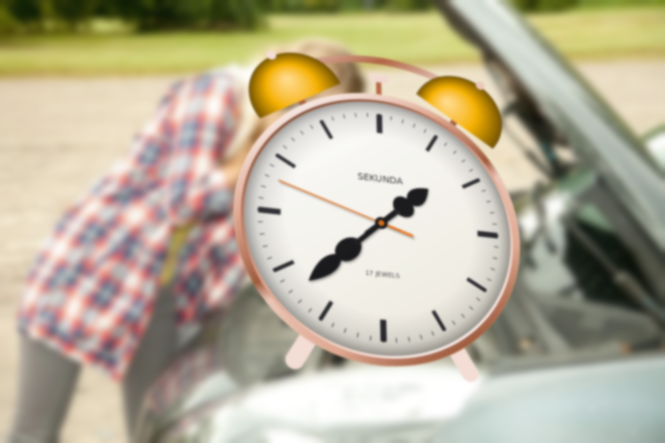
h=1 m=37 s=48
